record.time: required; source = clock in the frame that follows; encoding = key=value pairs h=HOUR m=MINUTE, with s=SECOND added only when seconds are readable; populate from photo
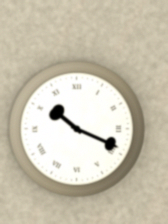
h=10 m=19
